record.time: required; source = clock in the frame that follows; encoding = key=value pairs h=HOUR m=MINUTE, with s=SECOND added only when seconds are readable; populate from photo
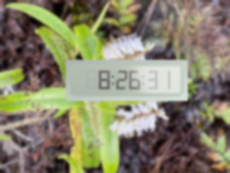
h=8 m=26 s=31
